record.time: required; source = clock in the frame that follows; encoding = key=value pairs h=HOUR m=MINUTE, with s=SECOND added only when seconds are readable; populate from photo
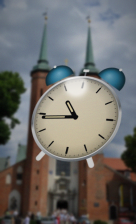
h=10 m=44
